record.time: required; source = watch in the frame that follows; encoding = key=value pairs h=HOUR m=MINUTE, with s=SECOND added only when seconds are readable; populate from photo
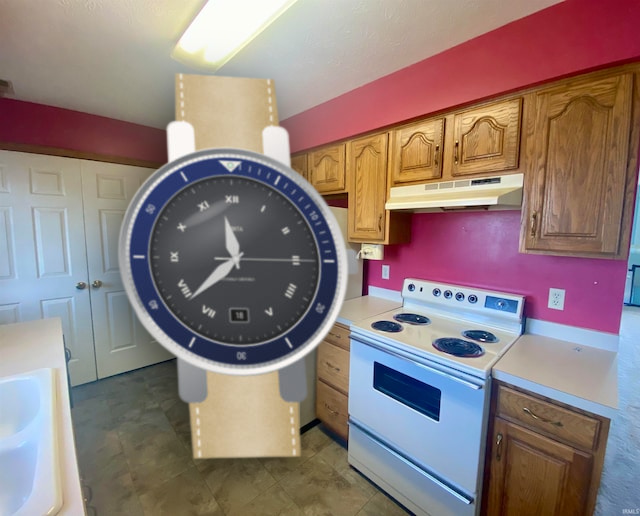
h=11 m=38 s=15
